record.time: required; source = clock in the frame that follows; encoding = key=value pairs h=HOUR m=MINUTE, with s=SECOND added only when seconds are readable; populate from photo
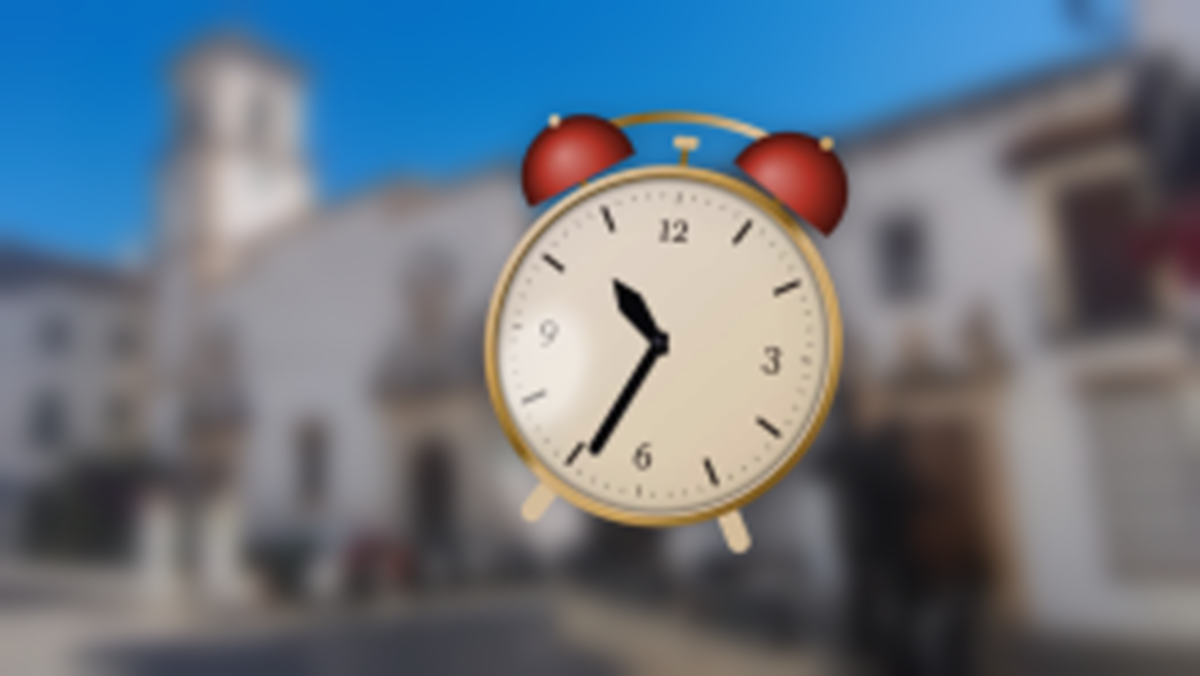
h=10 m=34
